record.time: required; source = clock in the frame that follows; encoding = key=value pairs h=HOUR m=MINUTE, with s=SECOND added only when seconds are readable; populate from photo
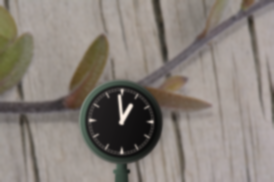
h=12 m=59
